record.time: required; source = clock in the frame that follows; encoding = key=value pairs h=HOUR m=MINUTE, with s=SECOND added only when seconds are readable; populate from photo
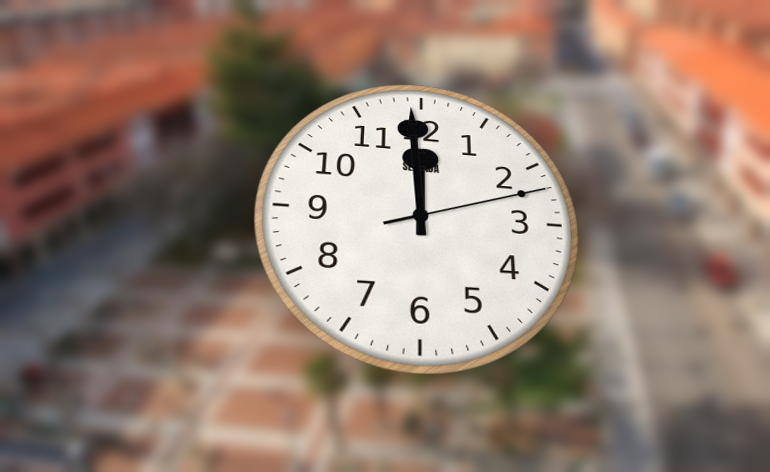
h=11 m=59 s=12
